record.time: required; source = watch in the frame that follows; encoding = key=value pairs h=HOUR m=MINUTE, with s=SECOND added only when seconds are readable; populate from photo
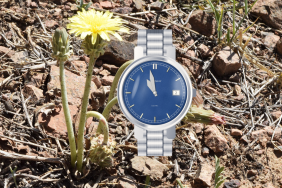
h=10 m=58
